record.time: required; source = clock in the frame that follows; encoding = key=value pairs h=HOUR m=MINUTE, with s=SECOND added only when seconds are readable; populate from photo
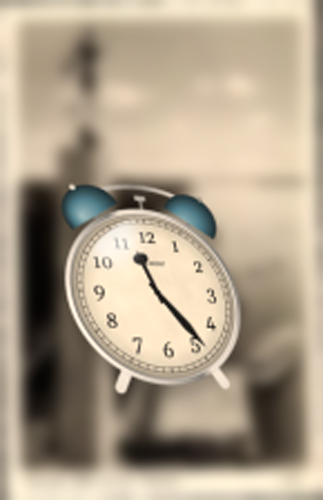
h=11 m=24
